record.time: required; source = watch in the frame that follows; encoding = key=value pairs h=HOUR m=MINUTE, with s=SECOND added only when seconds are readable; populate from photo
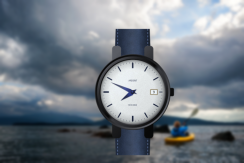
h=7 m=49
